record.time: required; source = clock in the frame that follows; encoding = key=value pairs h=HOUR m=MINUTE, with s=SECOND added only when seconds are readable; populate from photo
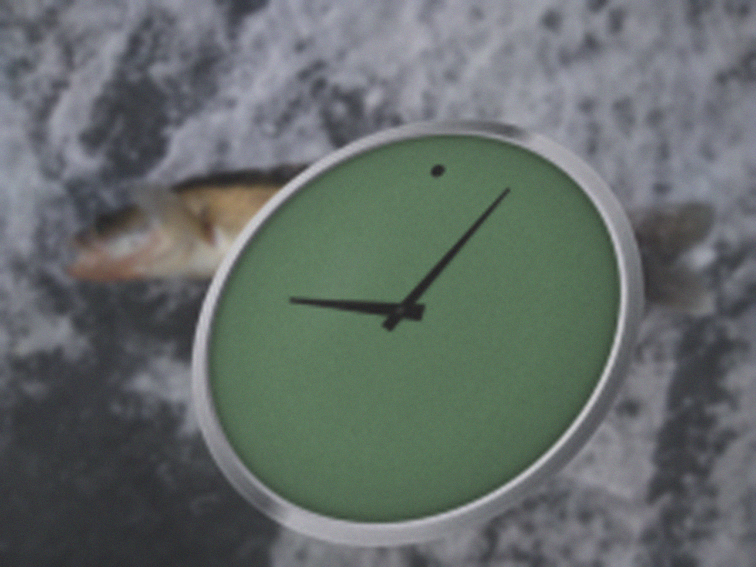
h=9 m=5
